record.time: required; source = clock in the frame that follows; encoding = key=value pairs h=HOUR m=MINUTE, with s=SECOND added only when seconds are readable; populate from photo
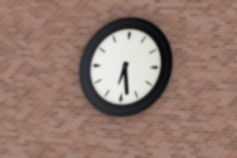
h=6 m=28
